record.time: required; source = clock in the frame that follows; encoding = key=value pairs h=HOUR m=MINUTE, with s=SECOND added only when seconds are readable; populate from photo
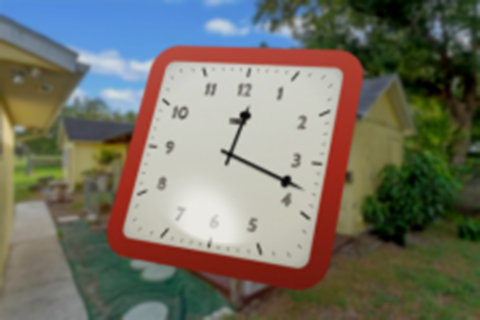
h=12 m=18
